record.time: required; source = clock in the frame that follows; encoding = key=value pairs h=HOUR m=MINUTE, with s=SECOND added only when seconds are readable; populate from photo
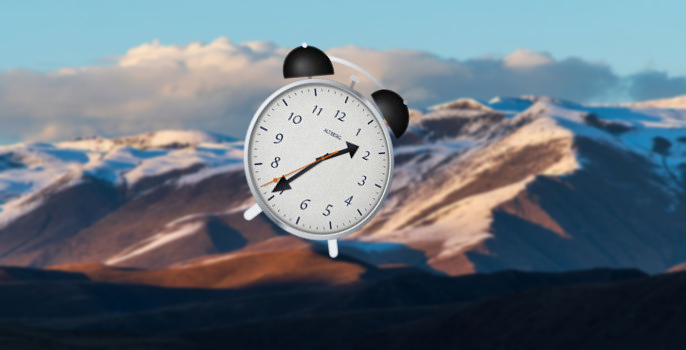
h=1 m=35 s=37
